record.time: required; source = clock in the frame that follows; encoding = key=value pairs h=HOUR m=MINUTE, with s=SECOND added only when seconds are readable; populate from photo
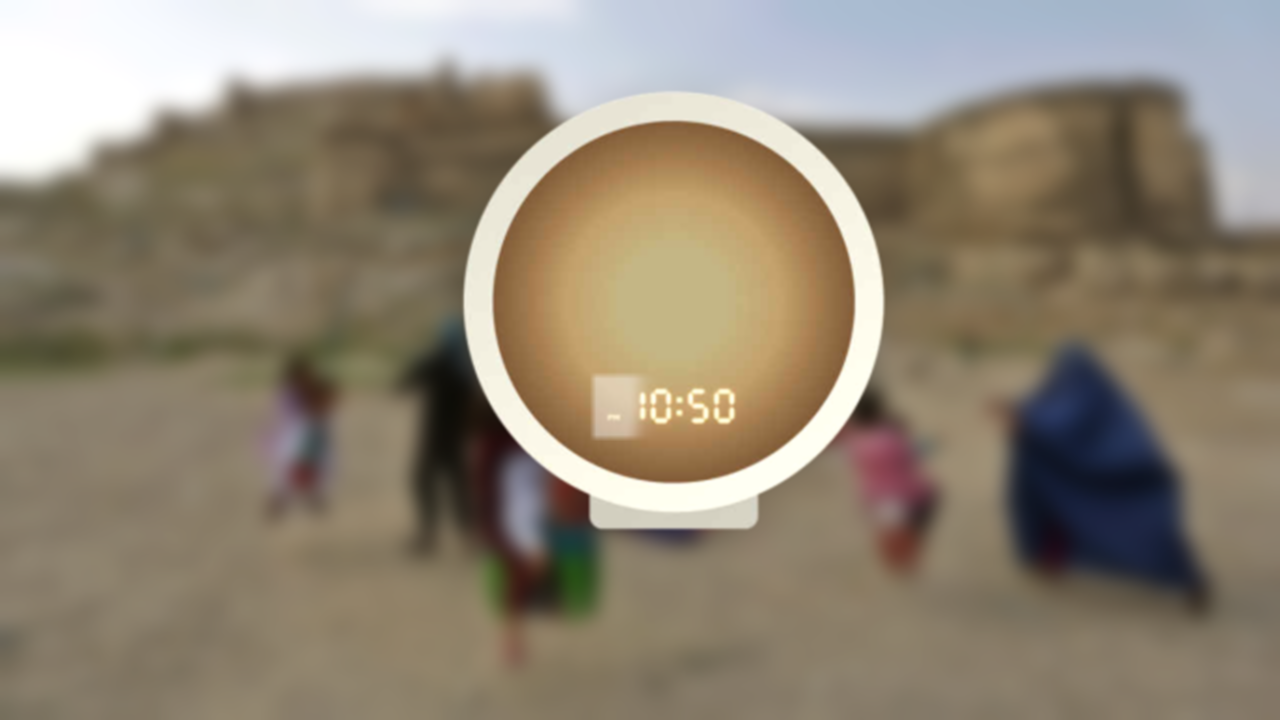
h=10 m=50
